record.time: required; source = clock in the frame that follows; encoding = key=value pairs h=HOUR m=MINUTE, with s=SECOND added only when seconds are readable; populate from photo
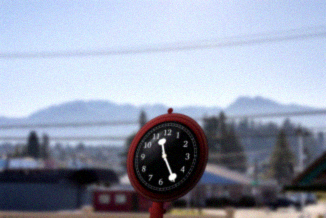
h=11 m=25
